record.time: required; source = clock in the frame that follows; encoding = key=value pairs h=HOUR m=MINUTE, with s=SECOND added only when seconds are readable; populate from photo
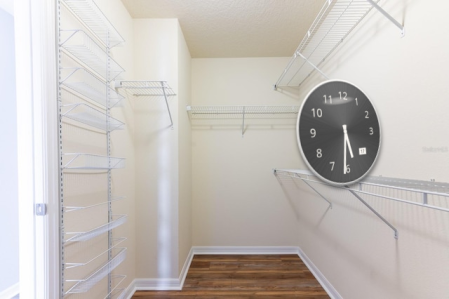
h=5 m=31
